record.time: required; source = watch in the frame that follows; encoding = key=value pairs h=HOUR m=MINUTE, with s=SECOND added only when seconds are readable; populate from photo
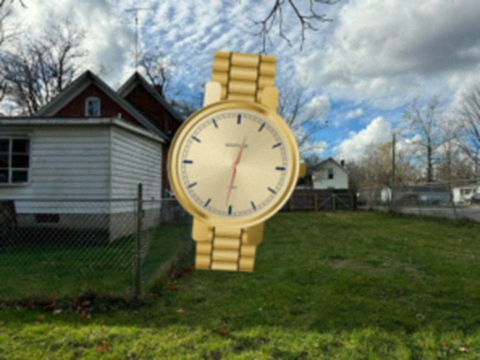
h=12 m=31
